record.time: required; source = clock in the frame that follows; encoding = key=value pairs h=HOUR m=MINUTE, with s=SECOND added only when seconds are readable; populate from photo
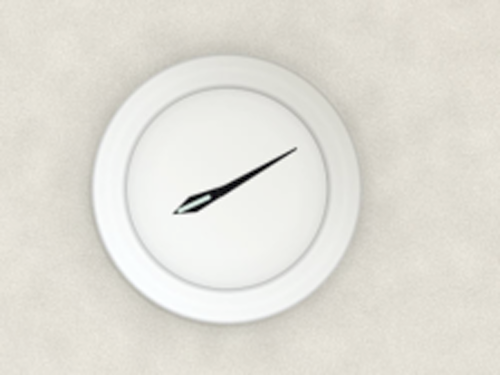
h=8 m=10
